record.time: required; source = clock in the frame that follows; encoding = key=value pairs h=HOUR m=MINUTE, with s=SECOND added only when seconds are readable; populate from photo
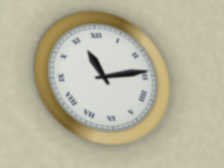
h=11 m=14
